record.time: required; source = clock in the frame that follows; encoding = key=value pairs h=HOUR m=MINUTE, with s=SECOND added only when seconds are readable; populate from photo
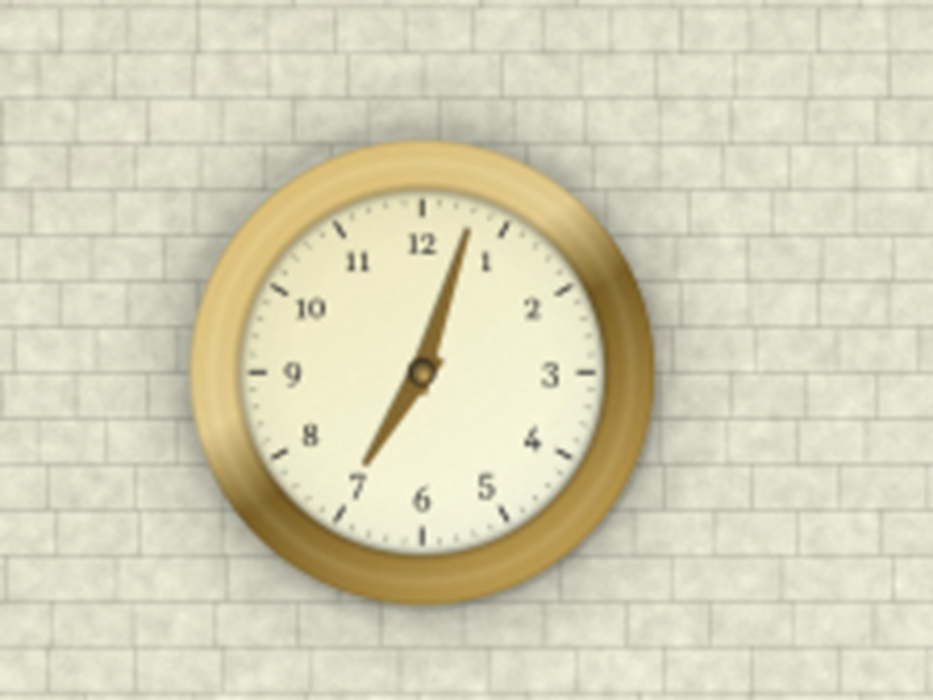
h=7 m=3
